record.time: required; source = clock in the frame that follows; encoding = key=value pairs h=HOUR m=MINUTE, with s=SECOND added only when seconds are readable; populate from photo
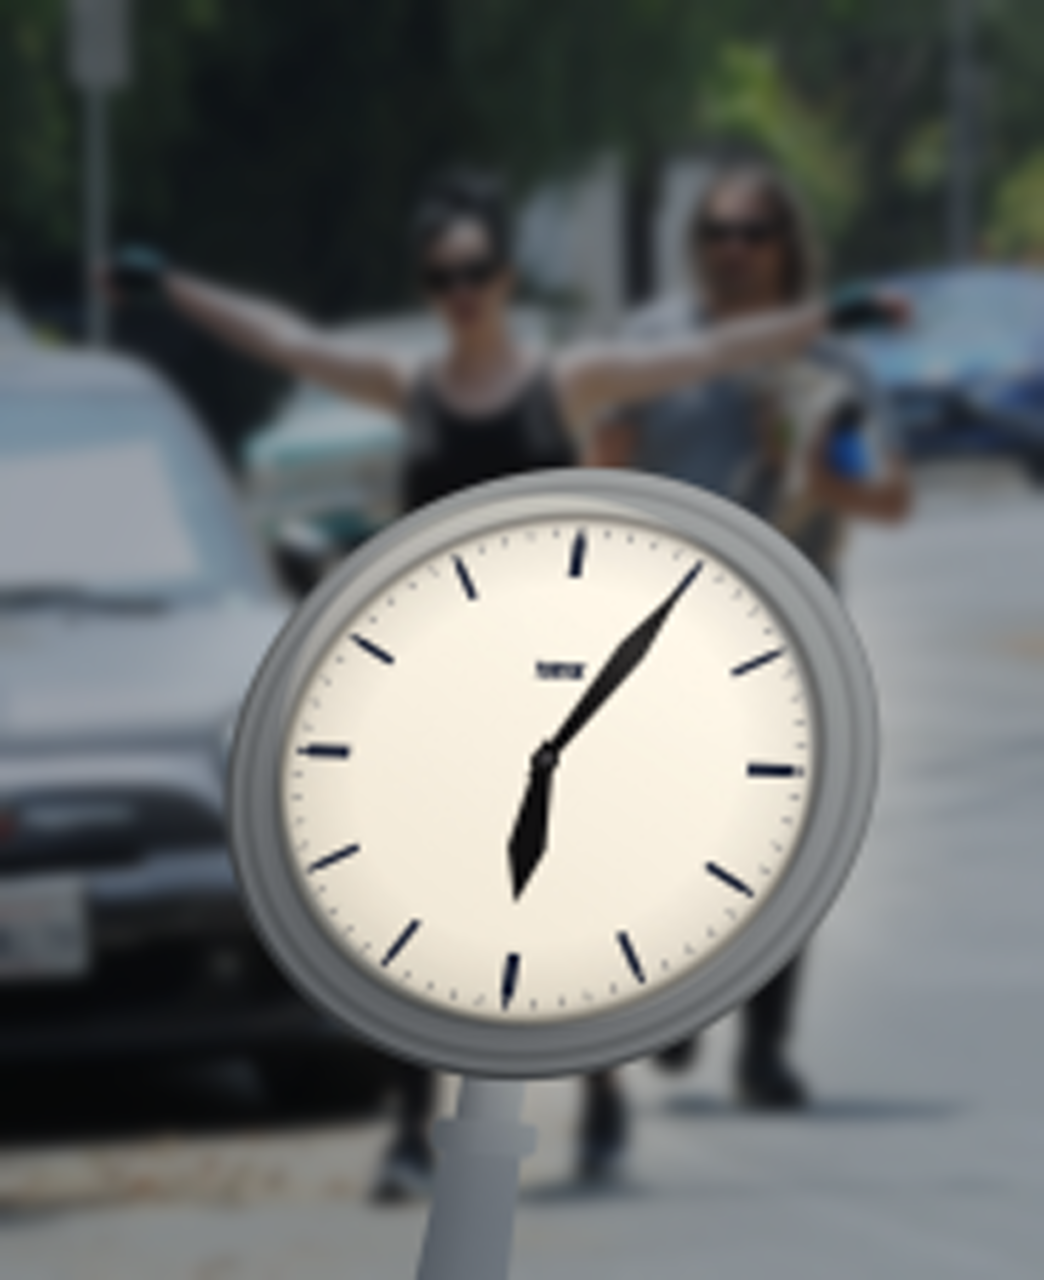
h=6 m=5
